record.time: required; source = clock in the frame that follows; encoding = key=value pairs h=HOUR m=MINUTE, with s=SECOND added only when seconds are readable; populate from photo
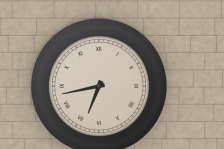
h=6 m=43
